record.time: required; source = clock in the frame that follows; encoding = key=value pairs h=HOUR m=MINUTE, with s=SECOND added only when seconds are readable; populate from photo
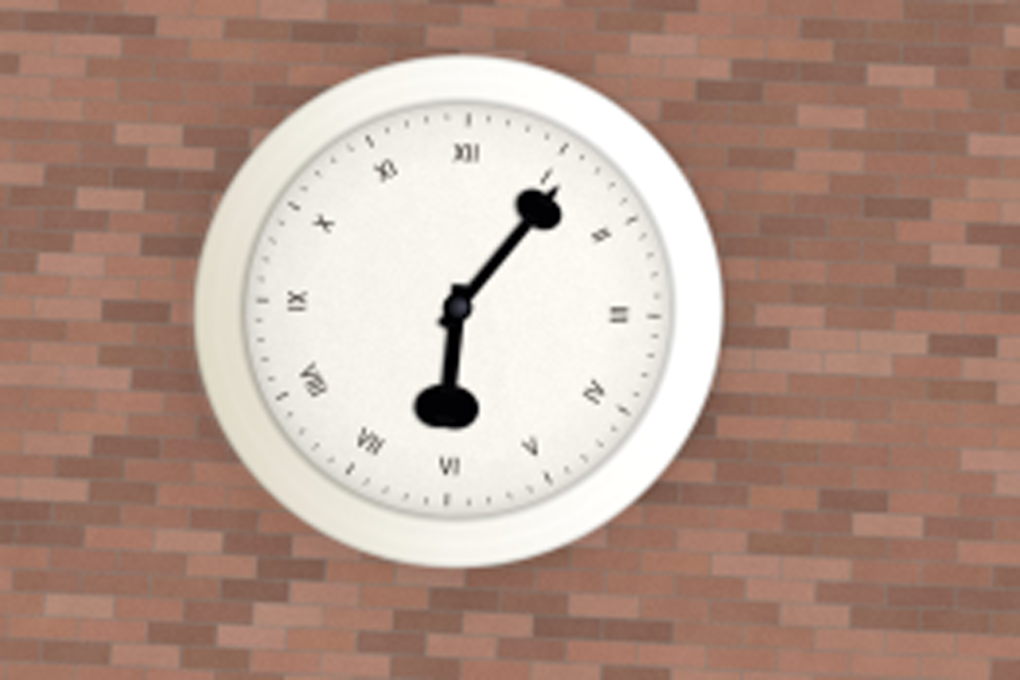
h=6 m=6
